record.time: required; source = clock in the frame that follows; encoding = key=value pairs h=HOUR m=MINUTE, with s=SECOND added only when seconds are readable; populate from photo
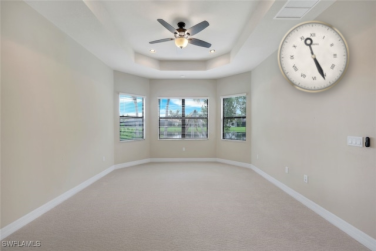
h=11 m=26
